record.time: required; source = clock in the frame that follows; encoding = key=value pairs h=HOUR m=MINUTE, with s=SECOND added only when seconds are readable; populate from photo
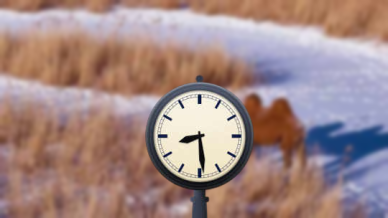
h=8 m=29
